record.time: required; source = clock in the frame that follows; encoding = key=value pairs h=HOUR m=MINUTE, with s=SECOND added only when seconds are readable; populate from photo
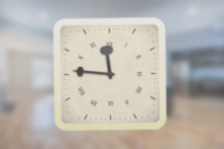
h=11 m=46
